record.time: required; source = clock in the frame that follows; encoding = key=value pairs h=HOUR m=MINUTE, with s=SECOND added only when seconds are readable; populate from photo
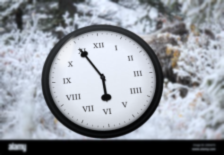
h=5 m=55
